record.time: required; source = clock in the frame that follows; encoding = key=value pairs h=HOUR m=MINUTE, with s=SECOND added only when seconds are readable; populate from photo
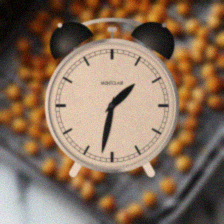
h=1 m=32
